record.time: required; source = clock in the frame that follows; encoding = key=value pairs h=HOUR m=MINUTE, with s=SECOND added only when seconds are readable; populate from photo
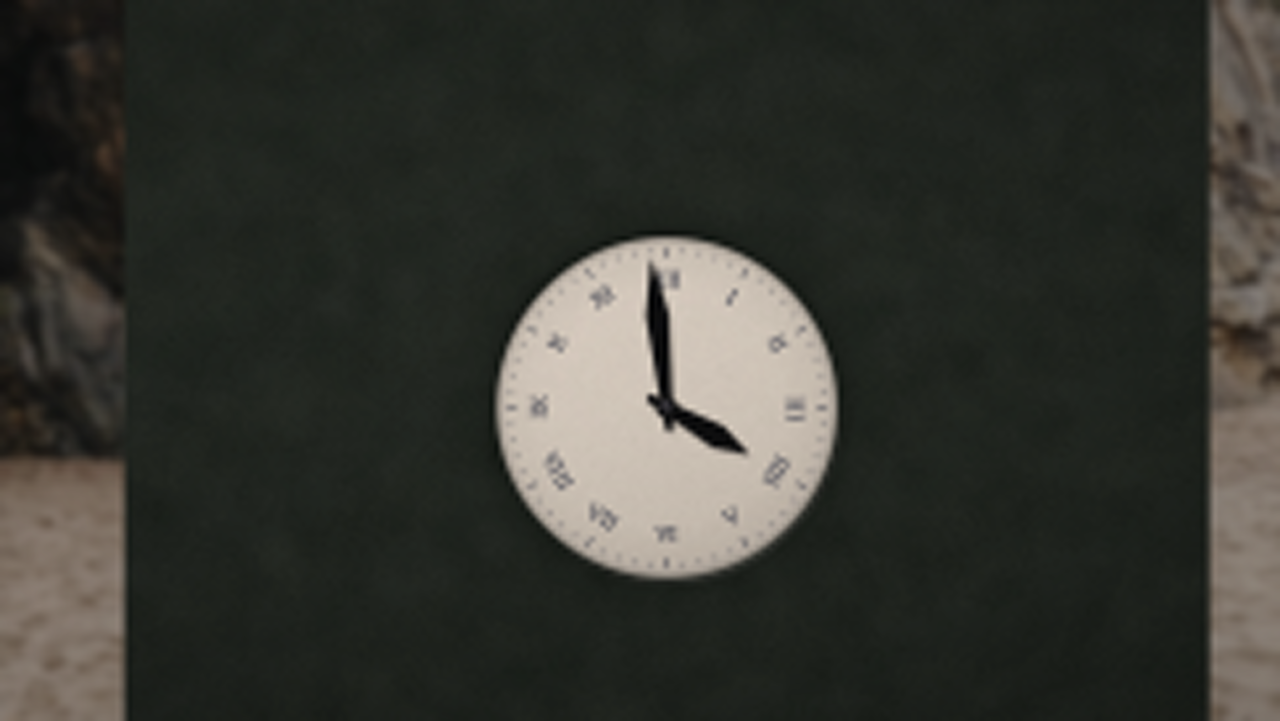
h=3 m=59
